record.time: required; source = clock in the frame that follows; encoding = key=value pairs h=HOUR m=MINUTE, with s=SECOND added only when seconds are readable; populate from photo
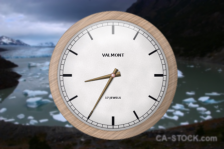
h=8 m=35
